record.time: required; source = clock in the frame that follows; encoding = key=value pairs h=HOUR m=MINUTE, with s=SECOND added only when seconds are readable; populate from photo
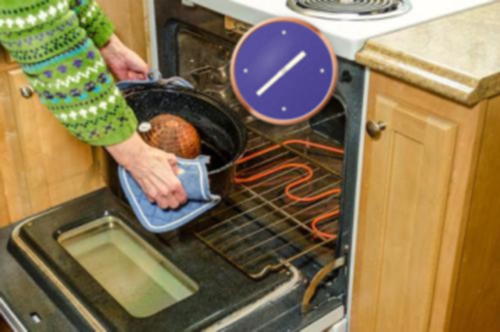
h=1 m=38
